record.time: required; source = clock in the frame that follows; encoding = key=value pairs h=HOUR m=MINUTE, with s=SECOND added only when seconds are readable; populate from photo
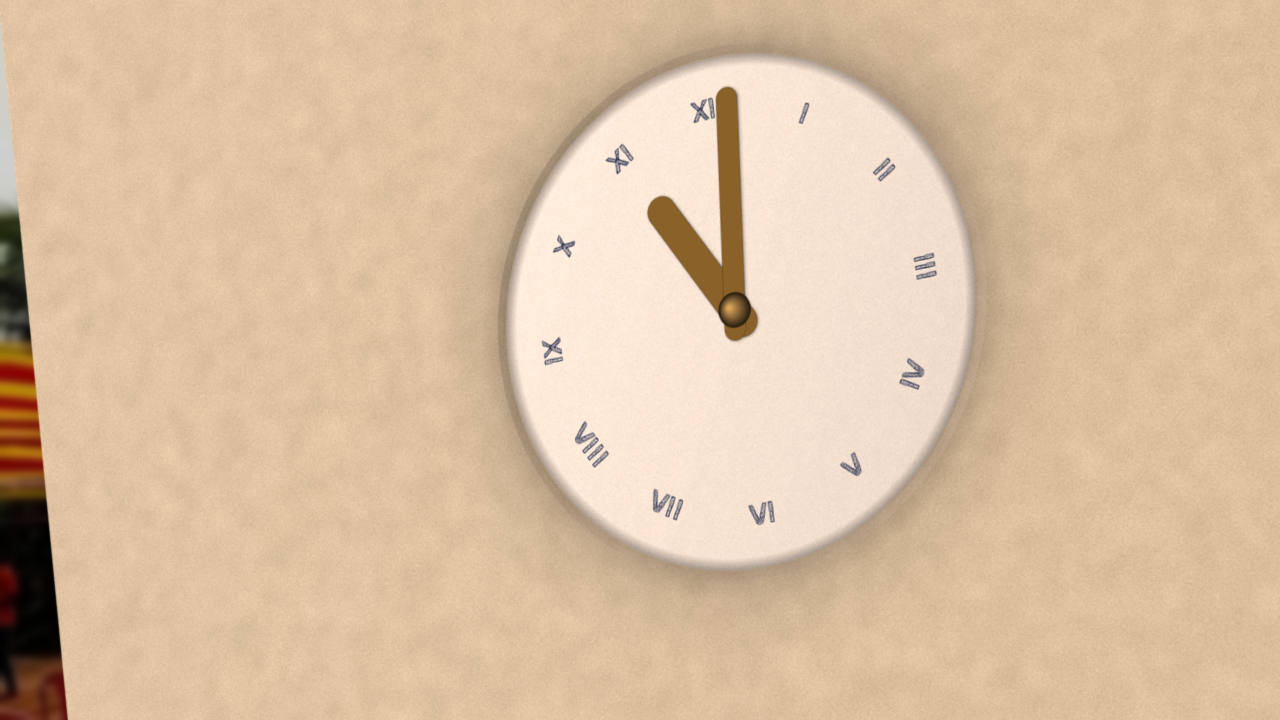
h=11 m=1
